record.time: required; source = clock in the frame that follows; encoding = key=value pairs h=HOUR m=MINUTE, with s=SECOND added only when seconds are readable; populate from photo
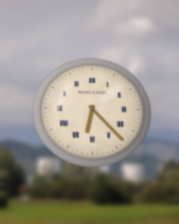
h=6 m=23
